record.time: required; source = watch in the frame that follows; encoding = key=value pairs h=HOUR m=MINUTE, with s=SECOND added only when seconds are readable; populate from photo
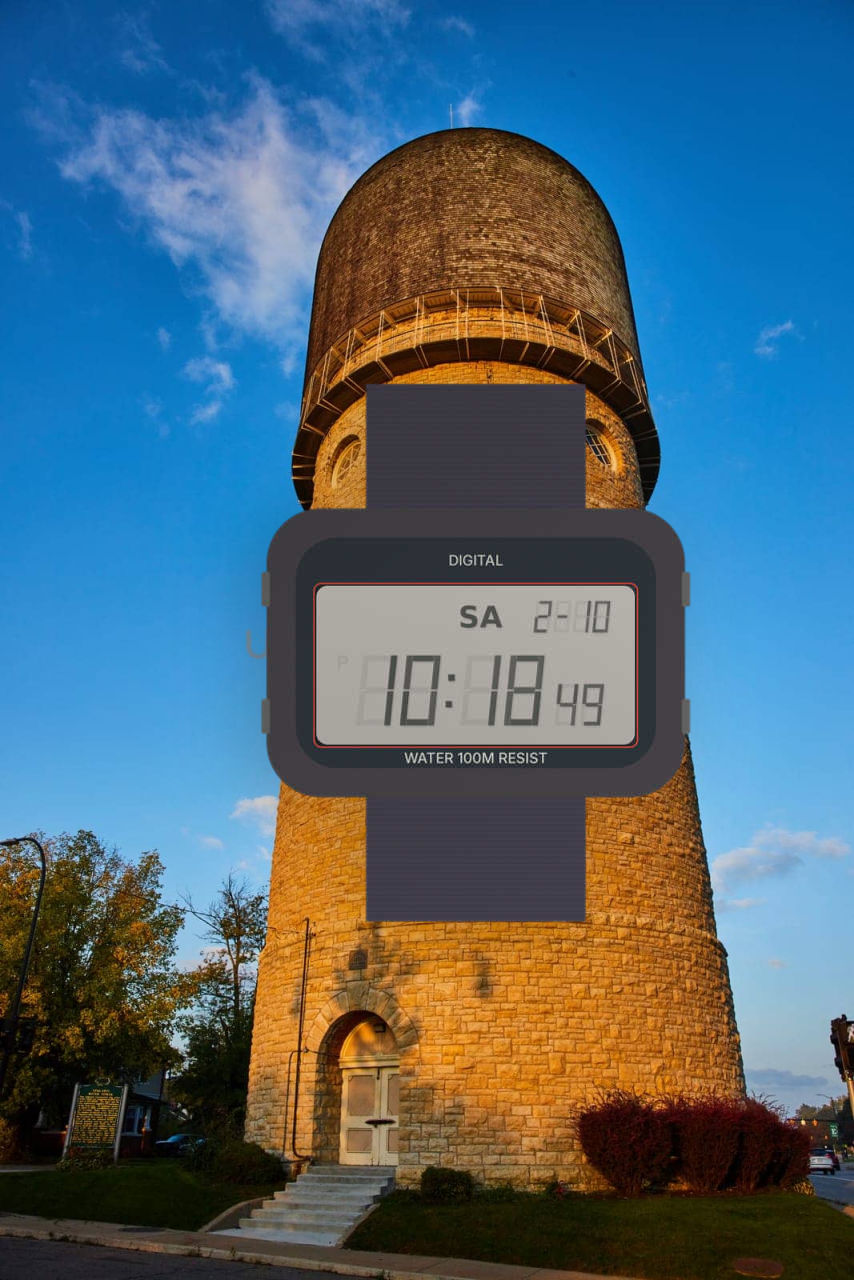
h=10 m=18 s=49
